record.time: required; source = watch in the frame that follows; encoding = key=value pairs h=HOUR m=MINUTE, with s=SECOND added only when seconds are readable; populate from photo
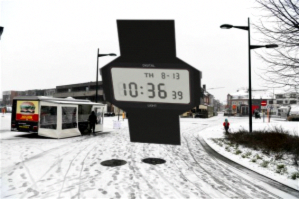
h=10 m=36
